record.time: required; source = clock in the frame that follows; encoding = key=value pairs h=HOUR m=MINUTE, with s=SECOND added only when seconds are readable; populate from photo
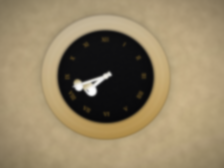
h=7 m=42
